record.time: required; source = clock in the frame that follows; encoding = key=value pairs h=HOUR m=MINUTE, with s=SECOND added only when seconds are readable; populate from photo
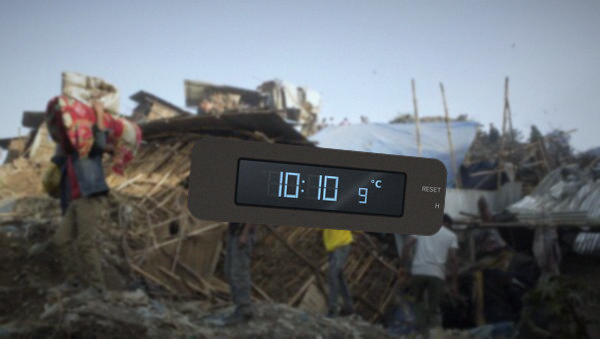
h=10 m=10
